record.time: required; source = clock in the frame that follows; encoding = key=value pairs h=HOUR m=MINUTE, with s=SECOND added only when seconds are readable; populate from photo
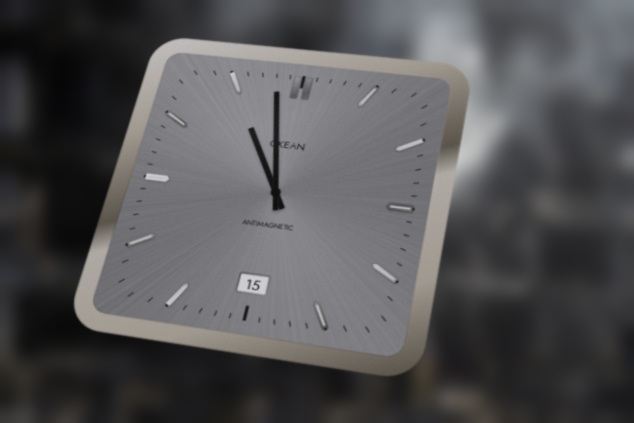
h=10 m=58
